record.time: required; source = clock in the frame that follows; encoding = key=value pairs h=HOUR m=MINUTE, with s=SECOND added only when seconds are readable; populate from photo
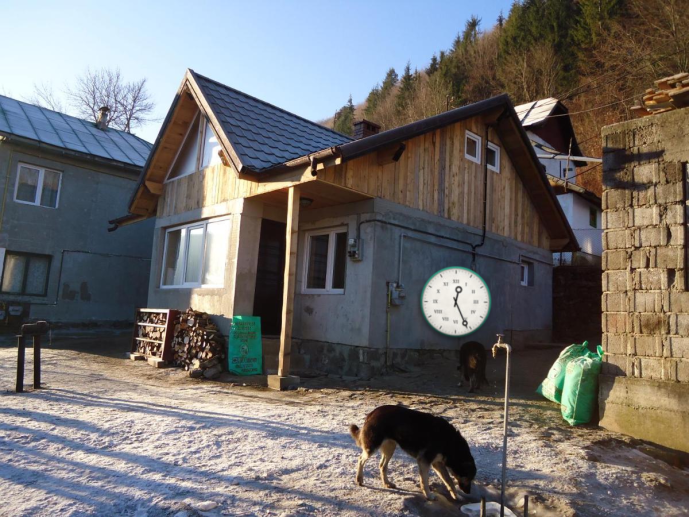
h=12 m=26
